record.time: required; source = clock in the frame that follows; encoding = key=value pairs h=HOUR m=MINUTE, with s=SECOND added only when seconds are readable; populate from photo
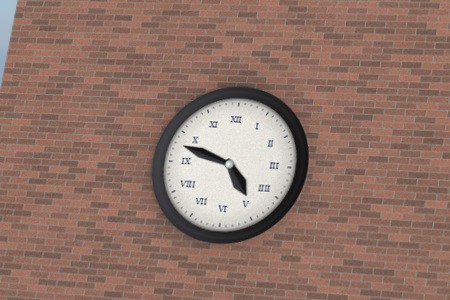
h=4 m=48
